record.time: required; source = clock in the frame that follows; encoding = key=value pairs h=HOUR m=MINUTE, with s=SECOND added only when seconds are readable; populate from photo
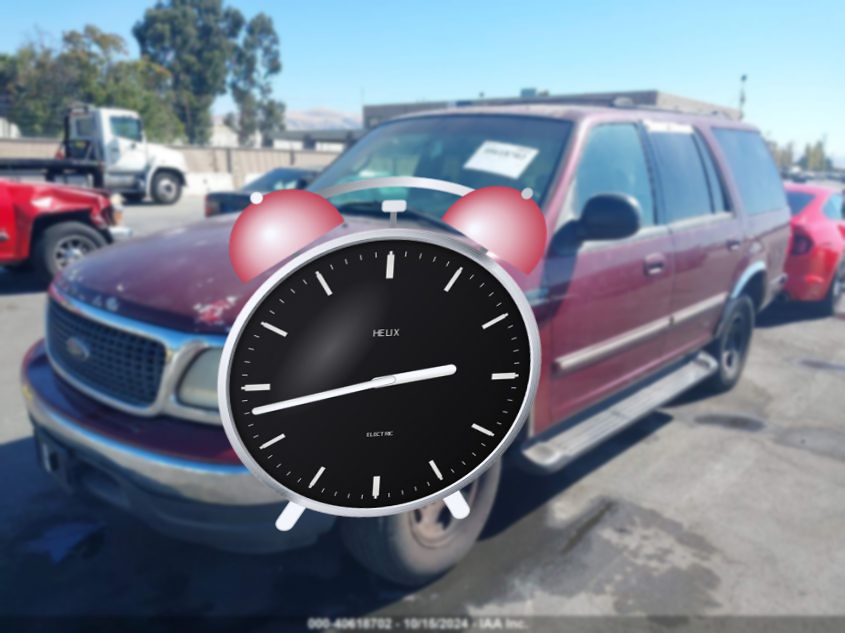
h=2 m=43
